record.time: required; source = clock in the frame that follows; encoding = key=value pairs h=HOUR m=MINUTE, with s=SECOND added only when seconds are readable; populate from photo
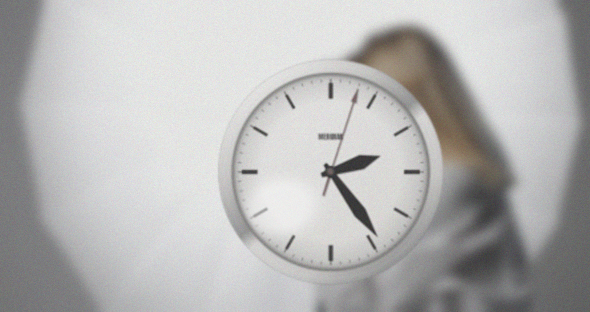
h=2 m=24 s=3
